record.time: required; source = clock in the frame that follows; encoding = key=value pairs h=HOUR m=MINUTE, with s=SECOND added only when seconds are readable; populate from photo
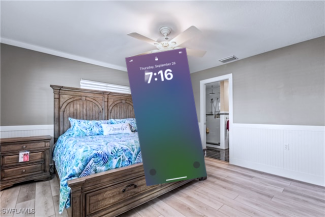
h=7 m=16
